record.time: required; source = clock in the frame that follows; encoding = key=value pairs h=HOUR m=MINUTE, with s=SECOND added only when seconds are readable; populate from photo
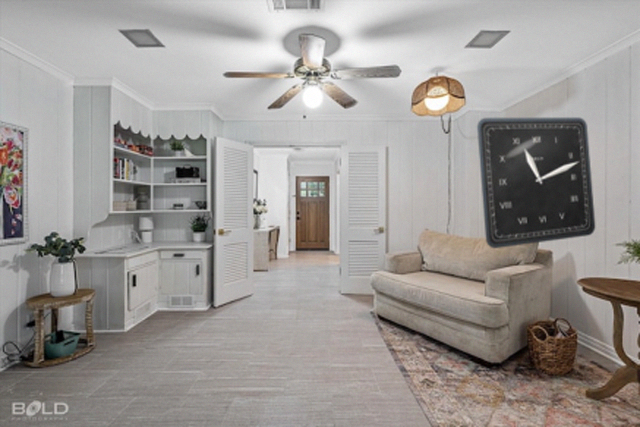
h=11 m=12
